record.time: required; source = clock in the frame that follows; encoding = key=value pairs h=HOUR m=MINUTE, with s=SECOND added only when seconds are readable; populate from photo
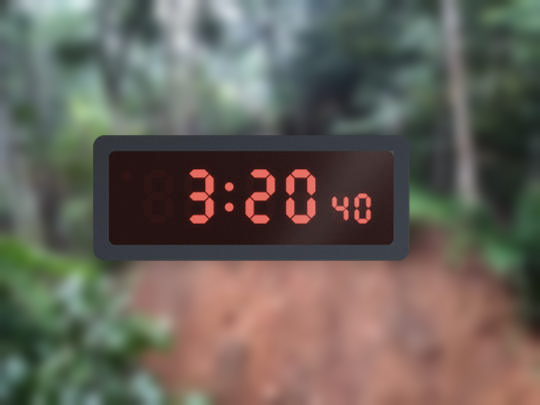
h=3 m=20 s=40
